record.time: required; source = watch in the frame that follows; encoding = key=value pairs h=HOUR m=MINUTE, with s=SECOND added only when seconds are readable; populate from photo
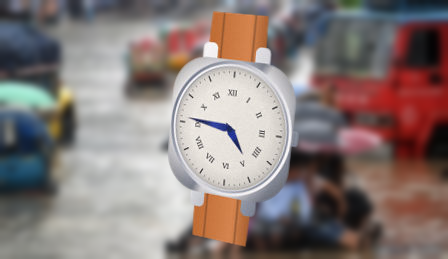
h=4 m=46
